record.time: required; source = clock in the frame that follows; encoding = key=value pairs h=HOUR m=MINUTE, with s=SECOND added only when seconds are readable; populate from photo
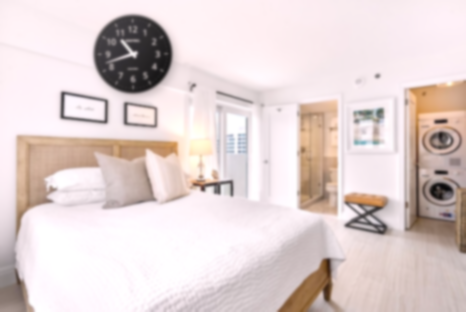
h=10 m=42
